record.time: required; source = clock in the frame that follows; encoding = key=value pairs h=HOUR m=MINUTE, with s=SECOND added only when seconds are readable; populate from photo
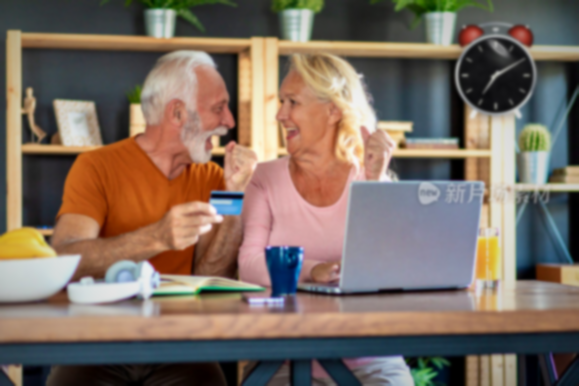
h=7 m=10
